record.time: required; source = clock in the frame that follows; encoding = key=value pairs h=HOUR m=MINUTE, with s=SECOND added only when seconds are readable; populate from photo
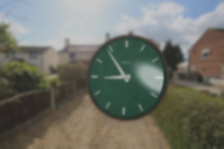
h=8 m=54
